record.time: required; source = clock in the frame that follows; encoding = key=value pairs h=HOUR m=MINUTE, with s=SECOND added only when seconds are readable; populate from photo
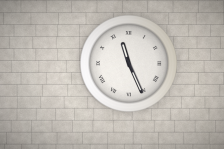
h=11 m=26
